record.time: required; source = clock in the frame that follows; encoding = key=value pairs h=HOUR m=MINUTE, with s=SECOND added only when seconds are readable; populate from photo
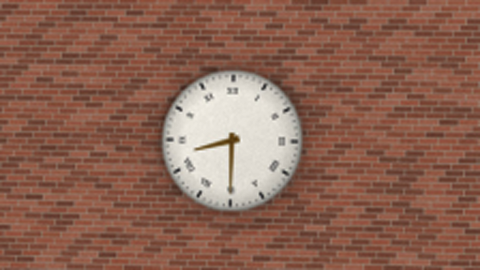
h=8 m=30
